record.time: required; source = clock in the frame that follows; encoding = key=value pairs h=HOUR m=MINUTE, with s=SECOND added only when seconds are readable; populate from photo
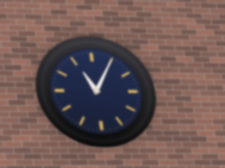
h=11 m=5
